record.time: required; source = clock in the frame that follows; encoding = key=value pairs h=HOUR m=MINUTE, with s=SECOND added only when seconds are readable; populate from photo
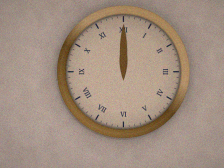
h=12 m=0
